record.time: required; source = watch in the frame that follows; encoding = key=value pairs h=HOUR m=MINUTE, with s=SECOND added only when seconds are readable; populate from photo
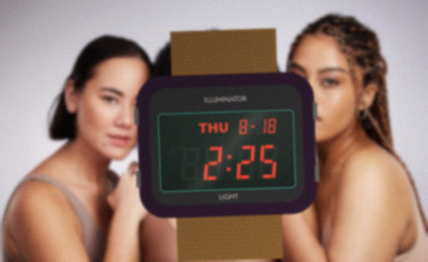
h=2 m=25
